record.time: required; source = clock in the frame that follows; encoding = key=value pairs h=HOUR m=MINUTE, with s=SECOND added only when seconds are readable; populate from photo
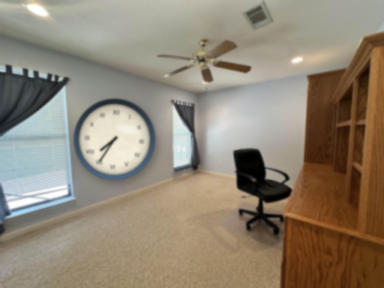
h=7 m=35
